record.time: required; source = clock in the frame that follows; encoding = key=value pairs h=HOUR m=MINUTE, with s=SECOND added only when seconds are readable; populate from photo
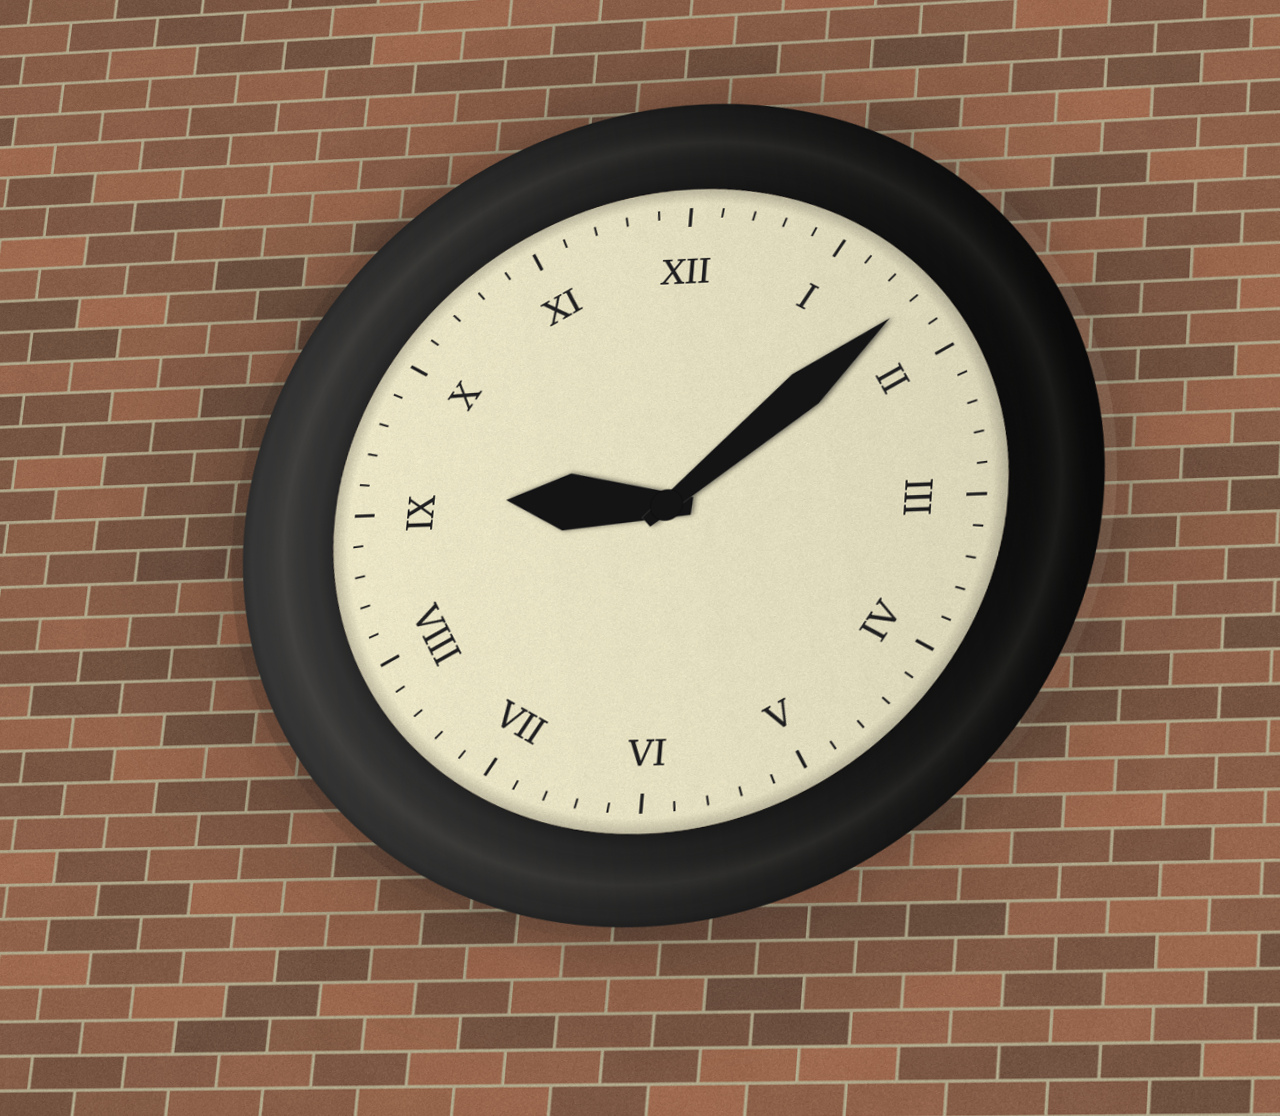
h=9 m=8
